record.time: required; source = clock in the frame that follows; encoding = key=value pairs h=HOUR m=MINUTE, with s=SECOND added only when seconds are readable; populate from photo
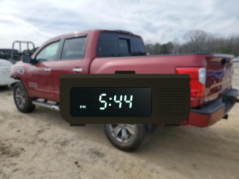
h=5 m=44
